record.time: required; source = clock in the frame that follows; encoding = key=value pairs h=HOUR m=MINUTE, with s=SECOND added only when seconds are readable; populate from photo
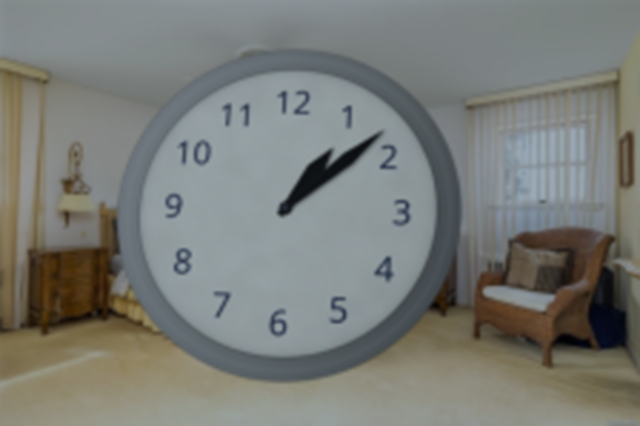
h=1 m=8
